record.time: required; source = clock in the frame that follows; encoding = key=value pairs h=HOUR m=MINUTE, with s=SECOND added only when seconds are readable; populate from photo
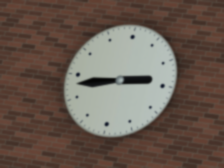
h=2 m=43
